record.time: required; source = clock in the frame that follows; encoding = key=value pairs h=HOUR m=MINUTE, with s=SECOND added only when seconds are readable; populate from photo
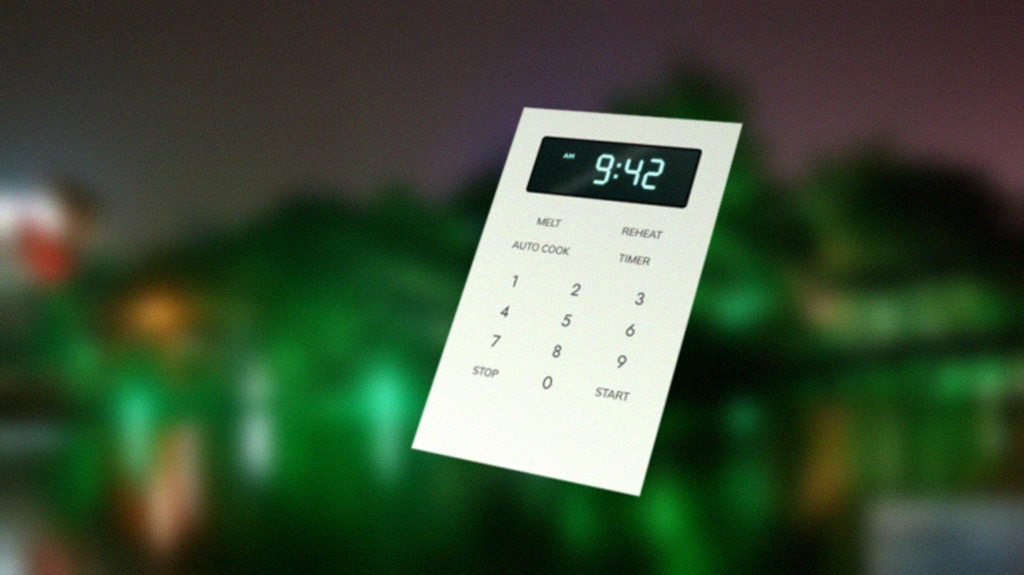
h=9 m=42
